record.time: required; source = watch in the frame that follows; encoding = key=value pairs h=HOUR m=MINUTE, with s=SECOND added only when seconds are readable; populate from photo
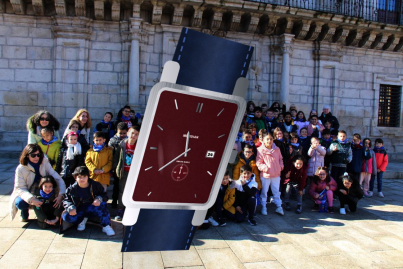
h=11 m=38
